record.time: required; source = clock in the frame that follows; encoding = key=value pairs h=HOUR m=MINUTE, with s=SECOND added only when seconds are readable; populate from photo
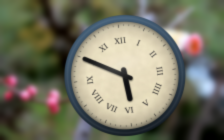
h=5 m=50
